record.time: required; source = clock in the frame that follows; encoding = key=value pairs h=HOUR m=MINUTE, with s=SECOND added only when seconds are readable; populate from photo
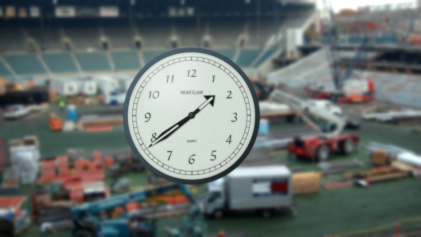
h=1 m=39
